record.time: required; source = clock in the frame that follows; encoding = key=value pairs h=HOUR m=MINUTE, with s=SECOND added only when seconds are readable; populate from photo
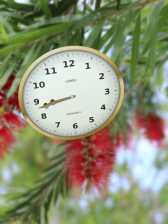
h=8 m=43
